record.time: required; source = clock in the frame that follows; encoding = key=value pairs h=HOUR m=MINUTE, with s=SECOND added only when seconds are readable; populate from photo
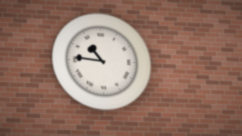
h=10 m=46
